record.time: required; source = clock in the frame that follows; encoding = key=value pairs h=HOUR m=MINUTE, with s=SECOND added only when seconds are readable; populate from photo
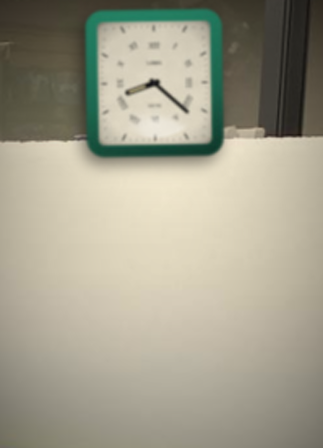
h=8 m=22
